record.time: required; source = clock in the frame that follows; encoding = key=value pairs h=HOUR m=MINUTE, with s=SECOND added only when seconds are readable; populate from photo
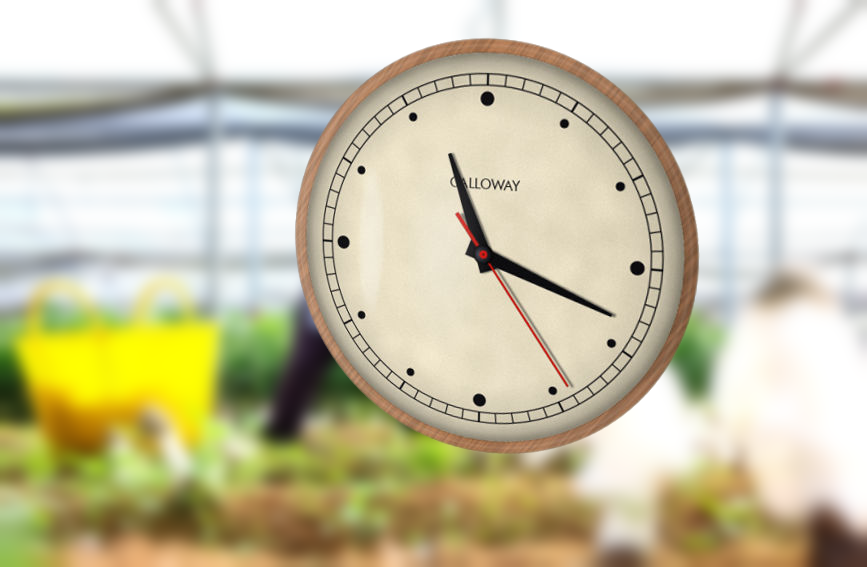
h=11 m=18 s=24
